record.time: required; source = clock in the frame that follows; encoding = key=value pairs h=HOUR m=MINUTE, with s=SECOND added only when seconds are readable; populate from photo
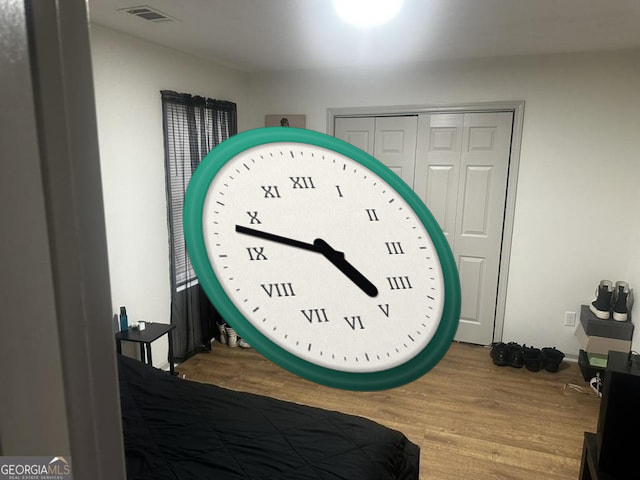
h=4 m=48
